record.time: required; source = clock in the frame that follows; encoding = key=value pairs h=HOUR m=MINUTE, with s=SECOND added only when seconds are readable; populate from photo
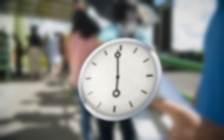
h=5 m=59
